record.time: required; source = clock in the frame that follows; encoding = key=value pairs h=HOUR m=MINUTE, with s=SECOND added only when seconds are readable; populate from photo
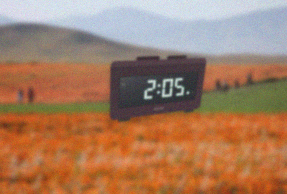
h=2 m=5
